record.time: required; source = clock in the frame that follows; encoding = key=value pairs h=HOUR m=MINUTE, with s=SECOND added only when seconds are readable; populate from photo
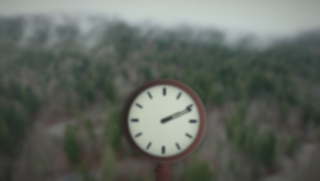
h=2 m=11
